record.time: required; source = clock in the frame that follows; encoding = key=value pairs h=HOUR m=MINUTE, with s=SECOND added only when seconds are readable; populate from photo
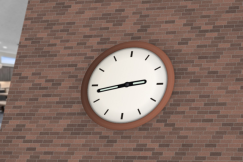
h=2 m=43
